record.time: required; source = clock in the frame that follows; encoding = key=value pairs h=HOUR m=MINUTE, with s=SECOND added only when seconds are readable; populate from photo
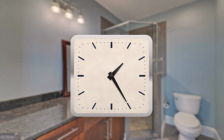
h=1 m=25
